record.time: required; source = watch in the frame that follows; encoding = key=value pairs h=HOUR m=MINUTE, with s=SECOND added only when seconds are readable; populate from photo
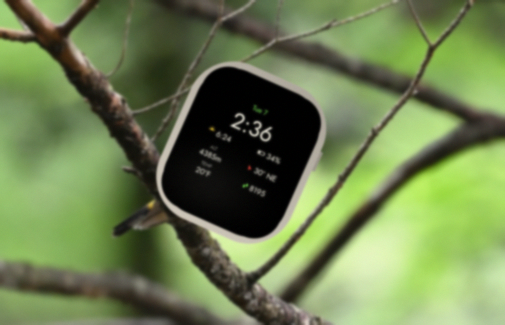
h=2 m=36
